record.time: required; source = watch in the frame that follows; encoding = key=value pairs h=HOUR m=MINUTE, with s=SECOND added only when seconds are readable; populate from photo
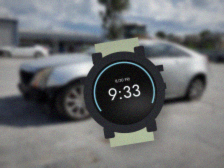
h=9 m=33
